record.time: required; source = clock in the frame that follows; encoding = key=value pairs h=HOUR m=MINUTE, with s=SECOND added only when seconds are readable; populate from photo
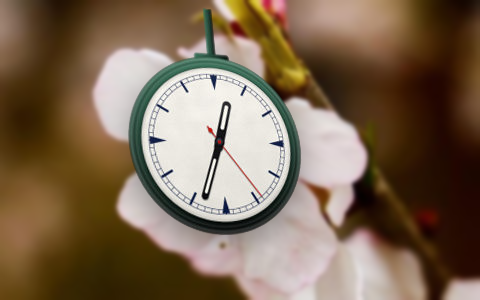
h=12 m=33 s=24
